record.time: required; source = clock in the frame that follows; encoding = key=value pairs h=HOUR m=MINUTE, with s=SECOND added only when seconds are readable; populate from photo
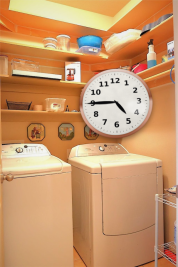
h=4 m=45
